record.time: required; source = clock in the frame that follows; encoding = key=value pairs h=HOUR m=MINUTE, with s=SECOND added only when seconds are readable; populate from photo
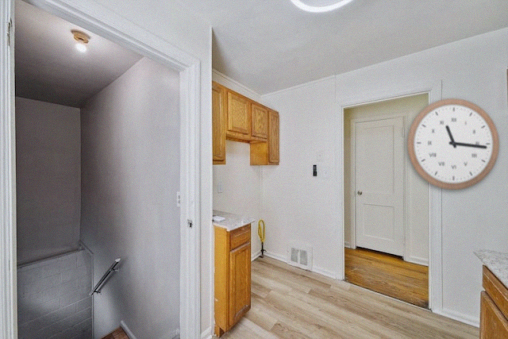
h=11 m=16
